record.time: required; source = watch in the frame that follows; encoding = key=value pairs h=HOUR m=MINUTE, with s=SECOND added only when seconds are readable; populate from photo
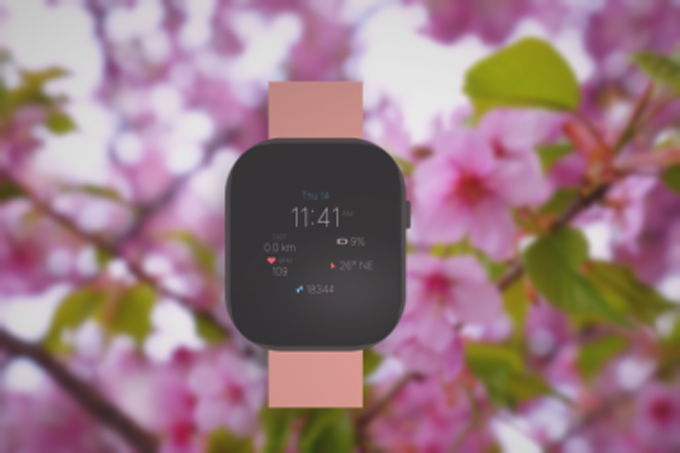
h=11 m=41
